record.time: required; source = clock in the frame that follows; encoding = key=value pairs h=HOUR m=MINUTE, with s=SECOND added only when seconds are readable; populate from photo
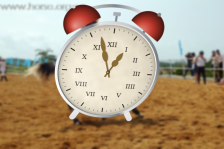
h=12 m=57
